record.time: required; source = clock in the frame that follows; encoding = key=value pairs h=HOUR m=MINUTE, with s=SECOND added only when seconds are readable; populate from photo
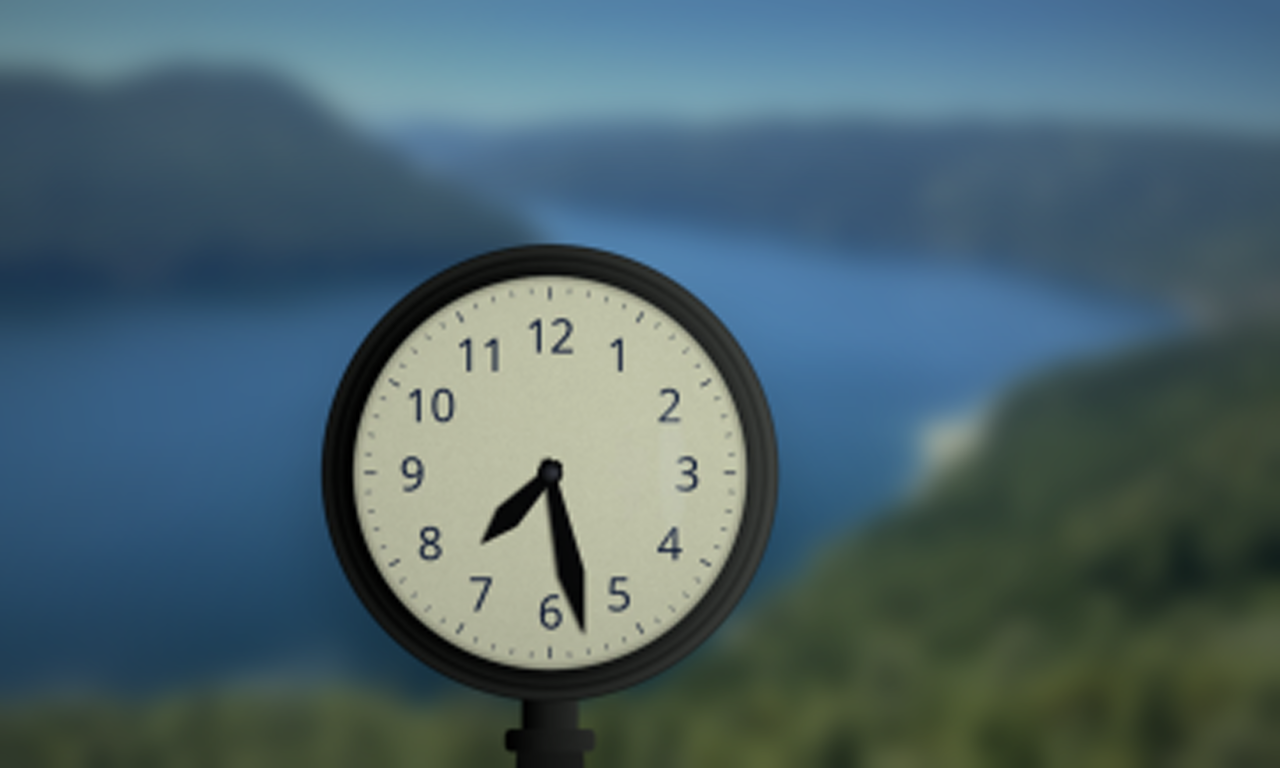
h=7 m=28
